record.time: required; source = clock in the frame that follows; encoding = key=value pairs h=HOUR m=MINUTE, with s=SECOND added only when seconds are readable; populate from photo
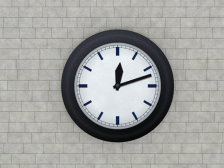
h=12 m=12
